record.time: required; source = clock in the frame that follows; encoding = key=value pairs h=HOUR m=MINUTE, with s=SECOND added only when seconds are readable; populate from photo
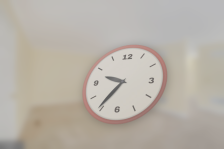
h=9 m=36
